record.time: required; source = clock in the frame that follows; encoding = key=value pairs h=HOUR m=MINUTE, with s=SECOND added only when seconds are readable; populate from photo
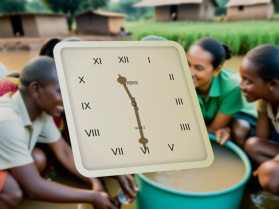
h=11 m=30
